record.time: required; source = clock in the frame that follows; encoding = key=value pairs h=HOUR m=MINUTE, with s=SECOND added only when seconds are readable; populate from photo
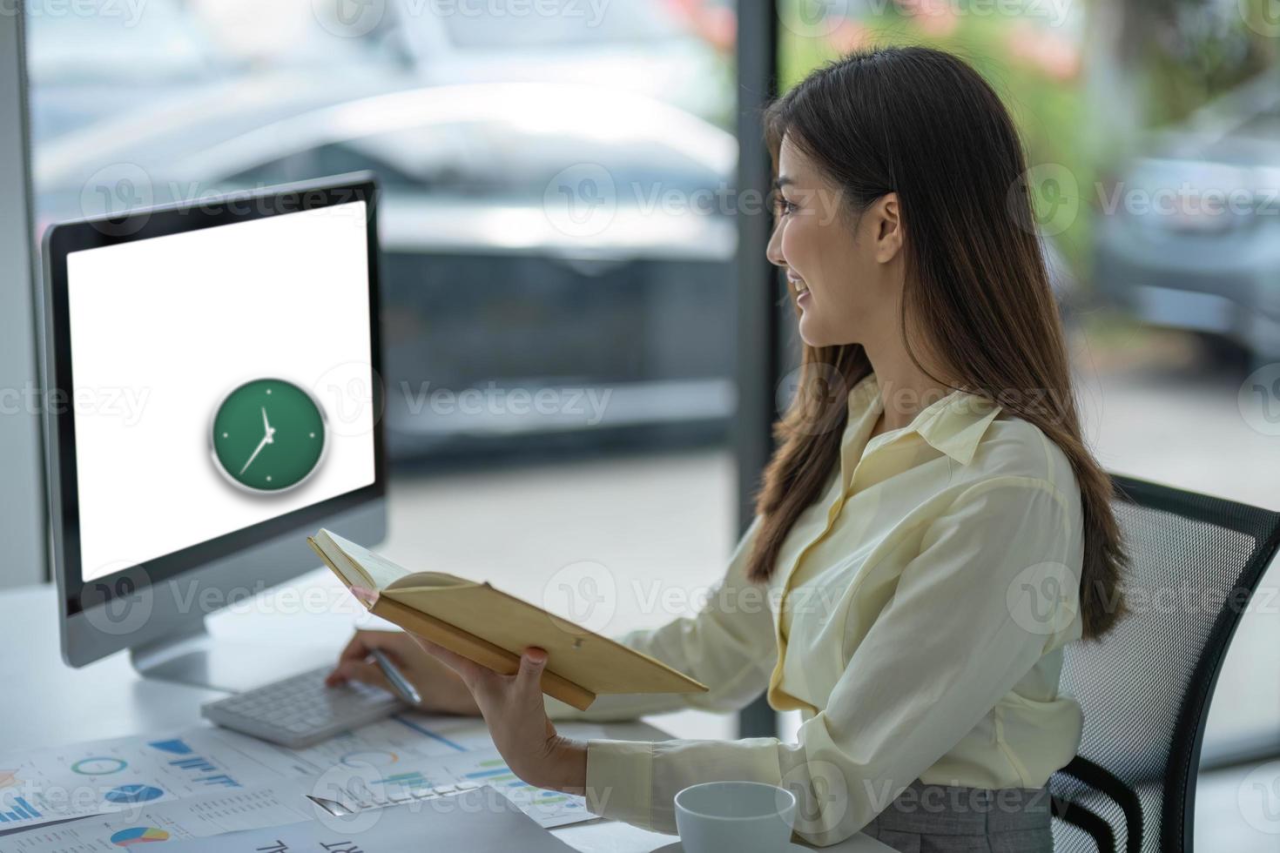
h=11 m=36
